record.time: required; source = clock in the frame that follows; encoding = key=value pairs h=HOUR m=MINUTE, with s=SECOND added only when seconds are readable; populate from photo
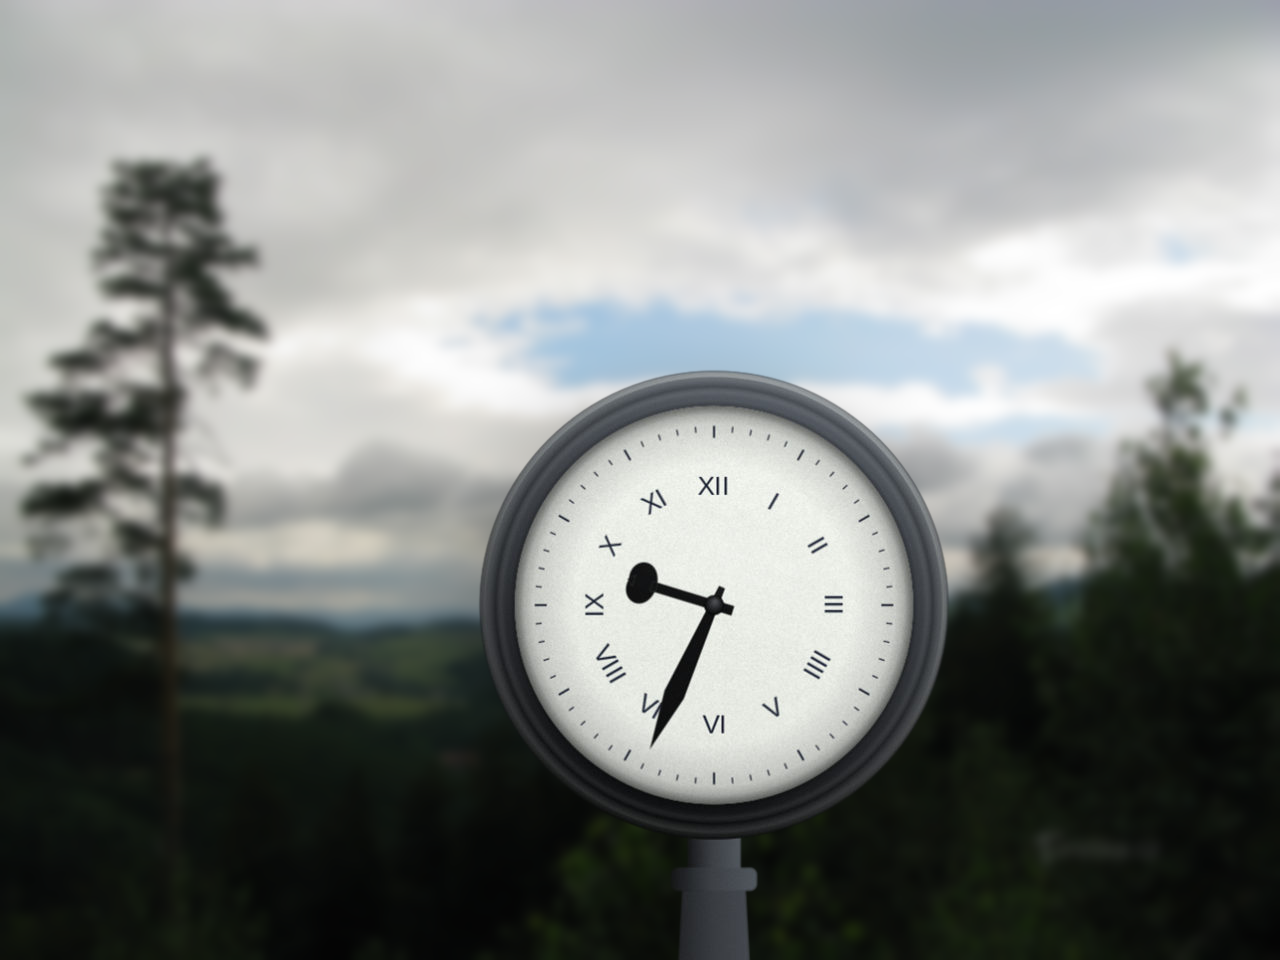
h=9 m=34
